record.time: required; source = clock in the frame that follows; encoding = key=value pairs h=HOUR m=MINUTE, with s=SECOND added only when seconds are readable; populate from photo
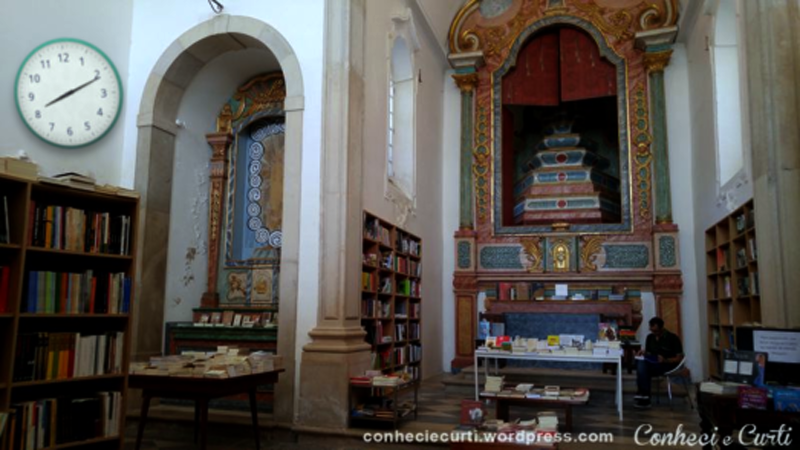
h=8 m=11
